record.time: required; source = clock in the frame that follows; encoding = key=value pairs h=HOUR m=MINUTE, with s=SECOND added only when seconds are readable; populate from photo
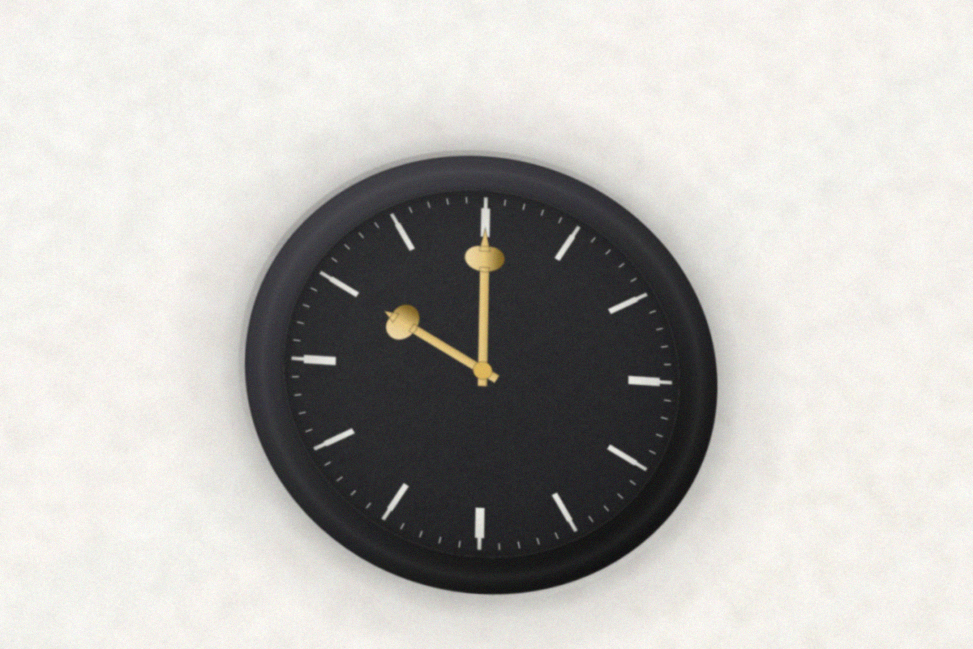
h=10 m=0
